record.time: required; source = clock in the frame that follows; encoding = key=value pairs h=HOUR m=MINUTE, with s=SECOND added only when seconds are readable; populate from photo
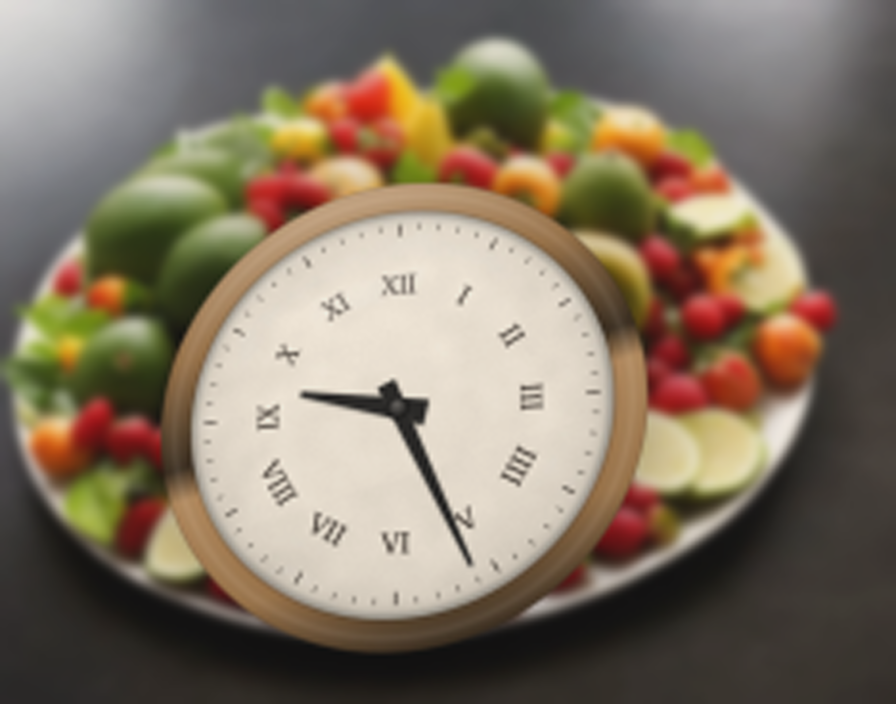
h=9 m=26
